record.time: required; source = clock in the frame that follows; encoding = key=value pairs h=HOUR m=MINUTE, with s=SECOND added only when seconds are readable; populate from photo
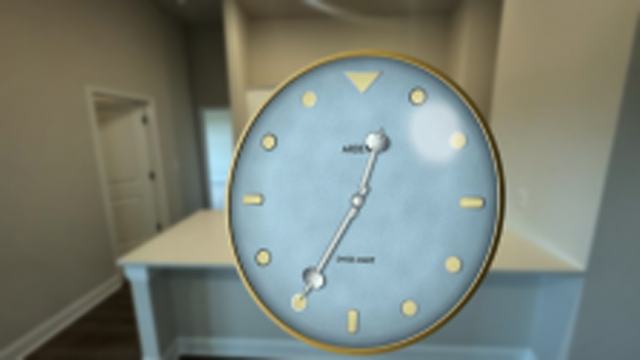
h=12 m=35
